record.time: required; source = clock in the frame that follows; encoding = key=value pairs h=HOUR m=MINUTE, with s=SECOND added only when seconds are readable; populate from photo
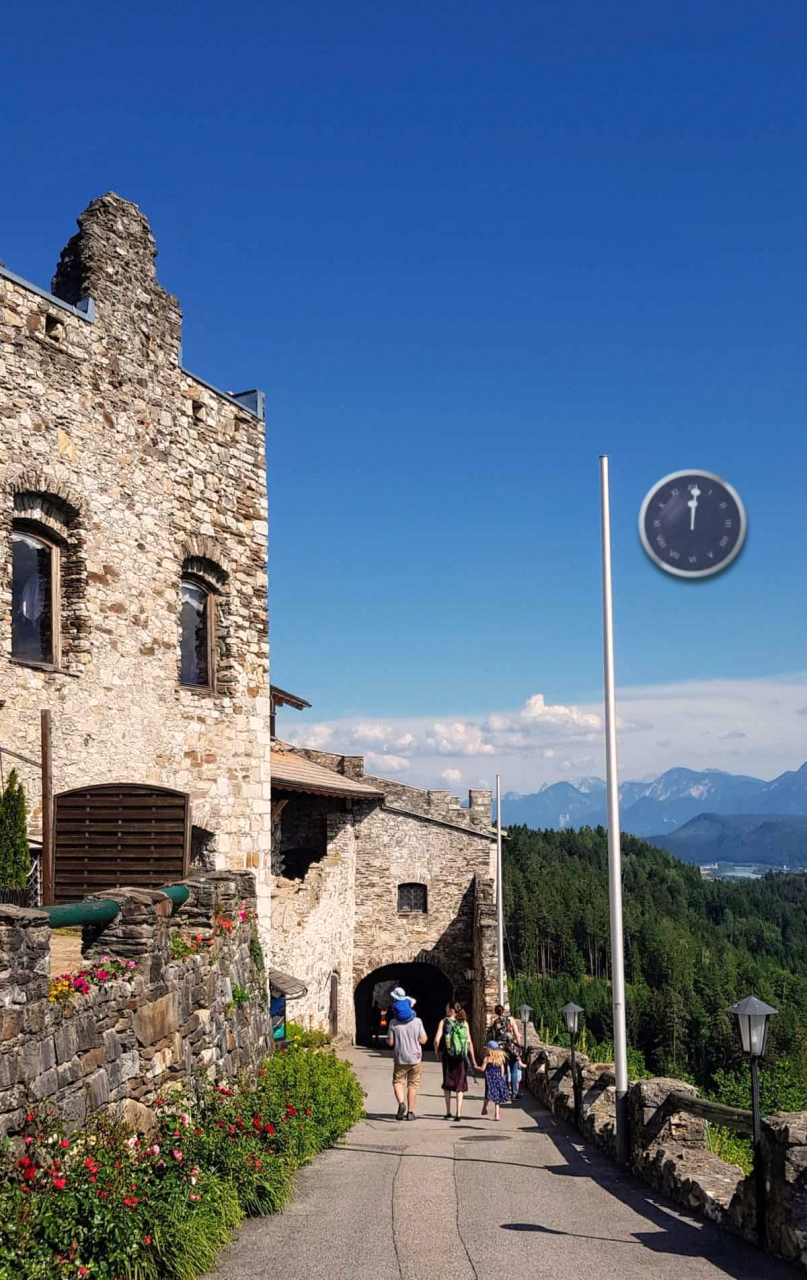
h=12 m=1
